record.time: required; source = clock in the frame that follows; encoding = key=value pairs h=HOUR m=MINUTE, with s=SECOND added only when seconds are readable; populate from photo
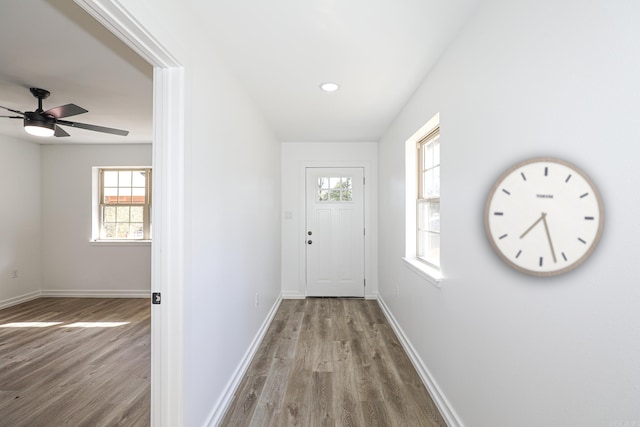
h=7 m=27
